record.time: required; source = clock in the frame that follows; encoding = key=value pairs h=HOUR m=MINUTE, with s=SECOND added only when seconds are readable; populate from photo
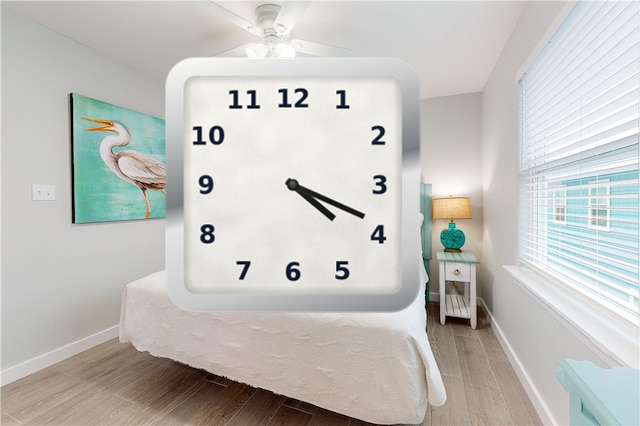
h=4 m=19
